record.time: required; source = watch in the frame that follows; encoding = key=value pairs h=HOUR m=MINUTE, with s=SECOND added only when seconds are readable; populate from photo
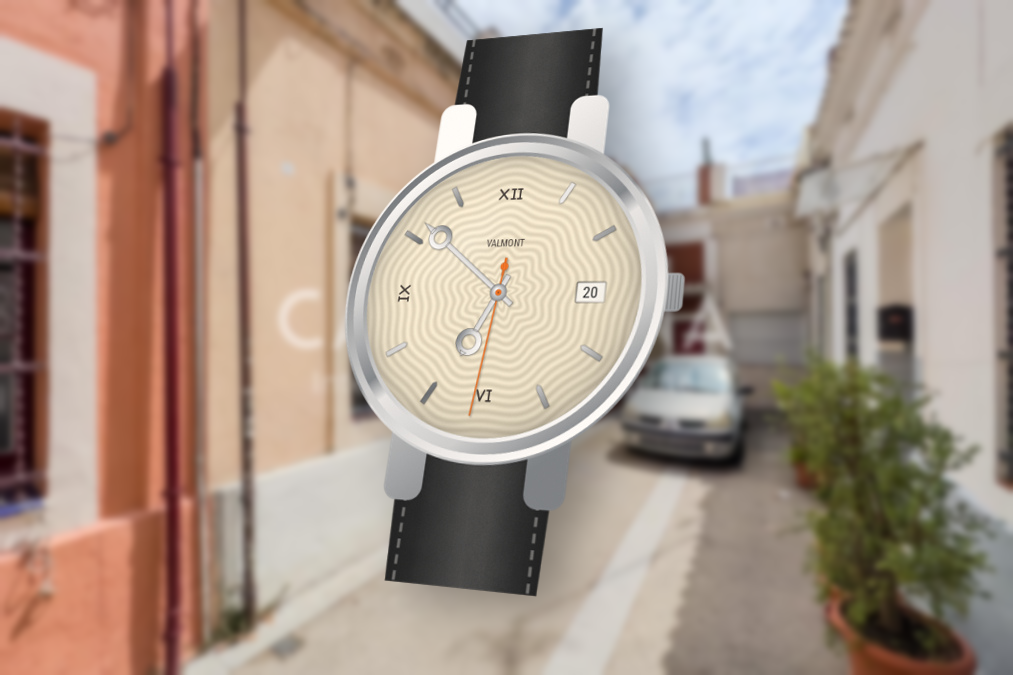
h=6 m=51 s=31
